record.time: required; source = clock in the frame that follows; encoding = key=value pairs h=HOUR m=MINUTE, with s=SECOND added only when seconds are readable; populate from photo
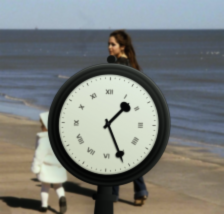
h=1 m=26
